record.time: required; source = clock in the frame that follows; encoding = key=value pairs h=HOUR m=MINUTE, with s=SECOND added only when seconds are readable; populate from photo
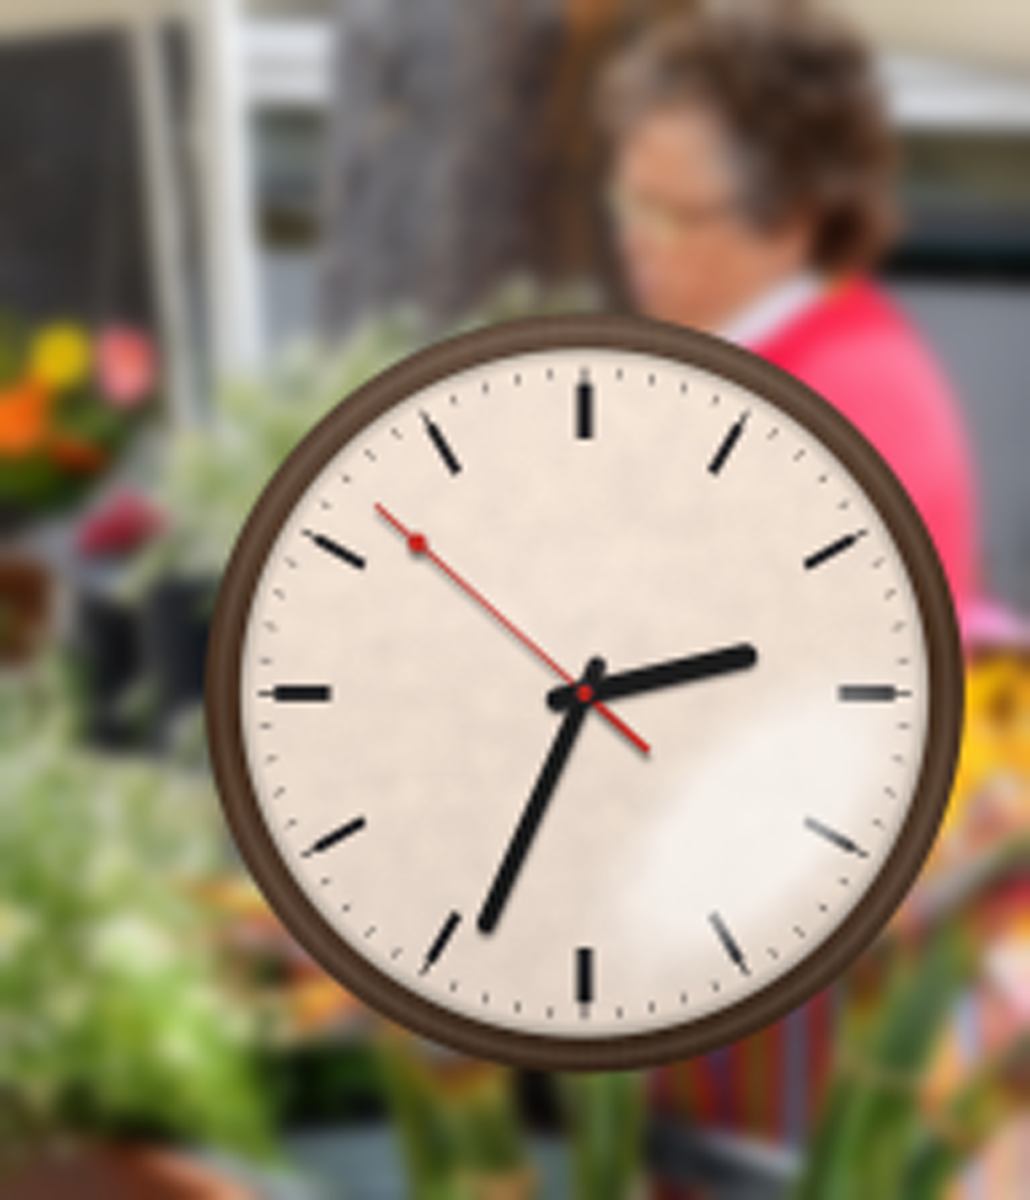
h=2 m=33 s=52
